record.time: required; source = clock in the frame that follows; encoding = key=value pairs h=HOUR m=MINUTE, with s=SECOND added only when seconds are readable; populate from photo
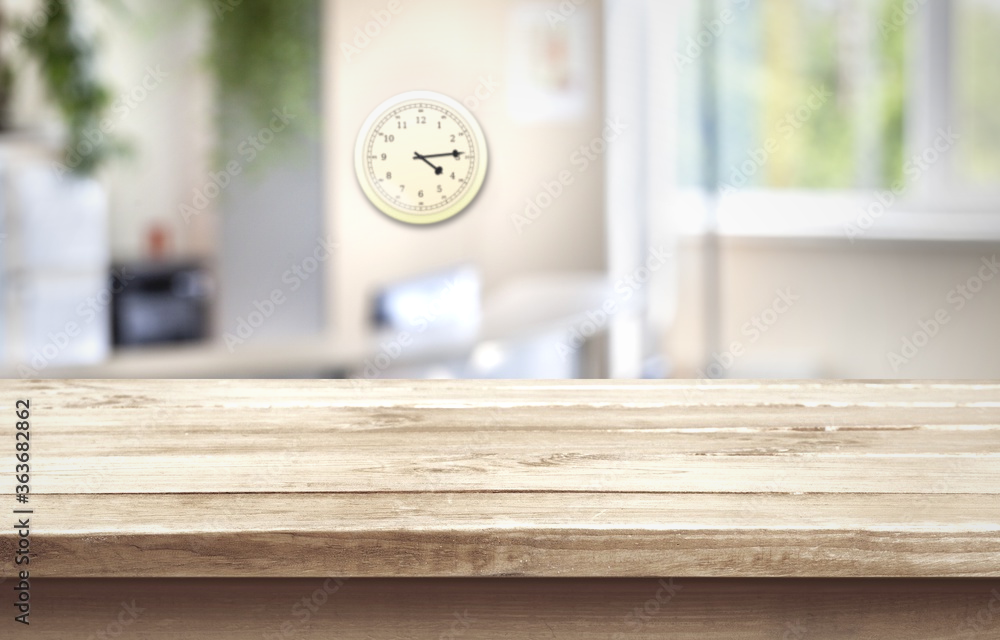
h=4 m=14
